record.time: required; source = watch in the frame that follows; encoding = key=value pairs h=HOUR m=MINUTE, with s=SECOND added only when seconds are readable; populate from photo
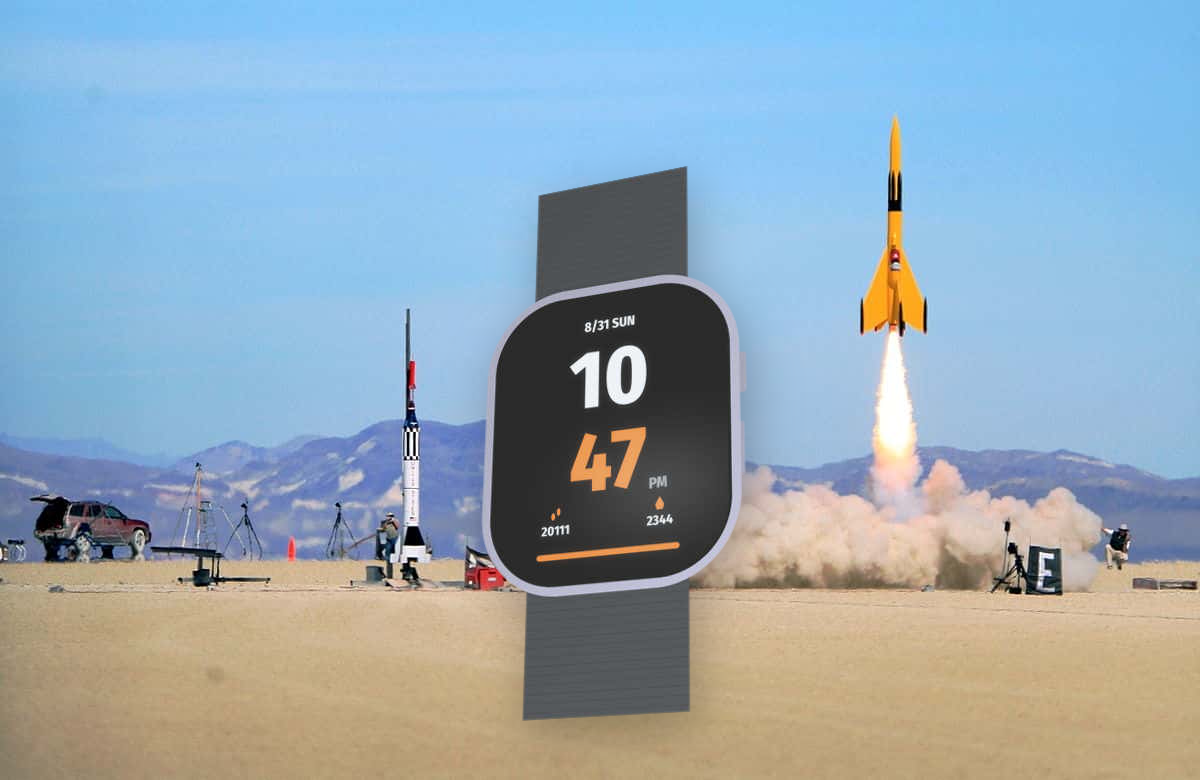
h=10 m=47
